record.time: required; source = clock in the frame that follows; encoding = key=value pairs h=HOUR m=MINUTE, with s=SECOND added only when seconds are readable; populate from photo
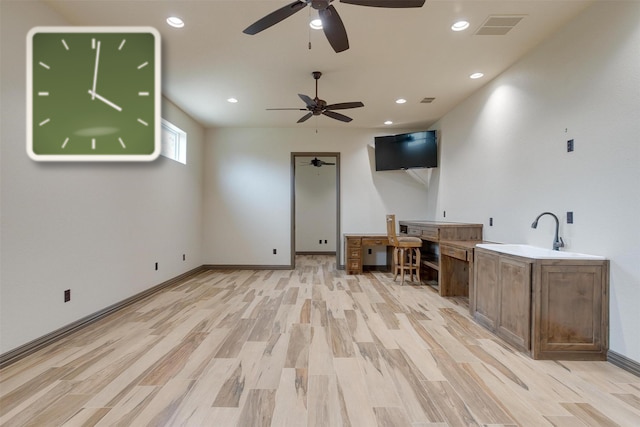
h=4 m=1
